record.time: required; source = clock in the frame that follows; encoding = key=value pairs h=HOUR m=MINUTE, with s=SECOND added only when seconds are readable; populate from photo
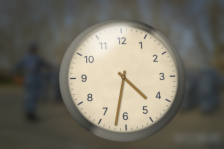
h=4 m=32
